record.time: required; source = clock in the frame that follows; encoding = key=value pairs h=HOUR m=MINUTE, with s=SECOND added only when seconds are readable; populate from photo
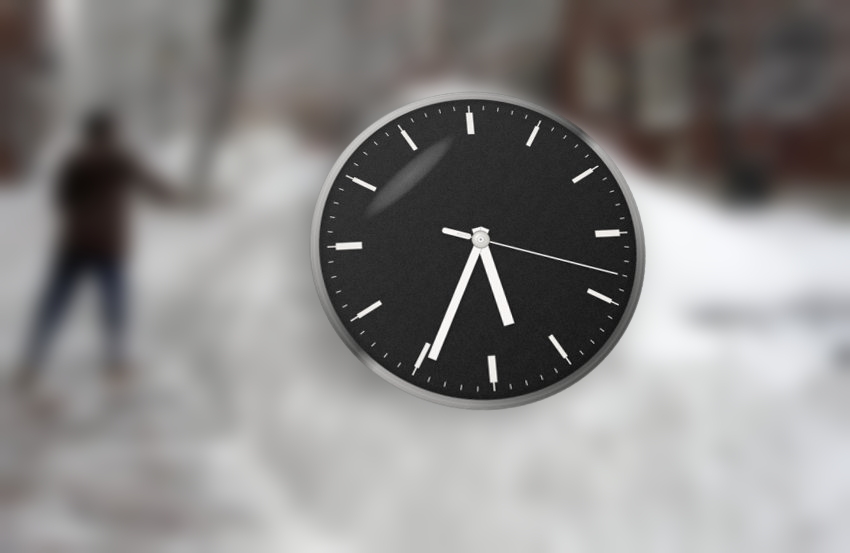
h=5 m=34 s=18
